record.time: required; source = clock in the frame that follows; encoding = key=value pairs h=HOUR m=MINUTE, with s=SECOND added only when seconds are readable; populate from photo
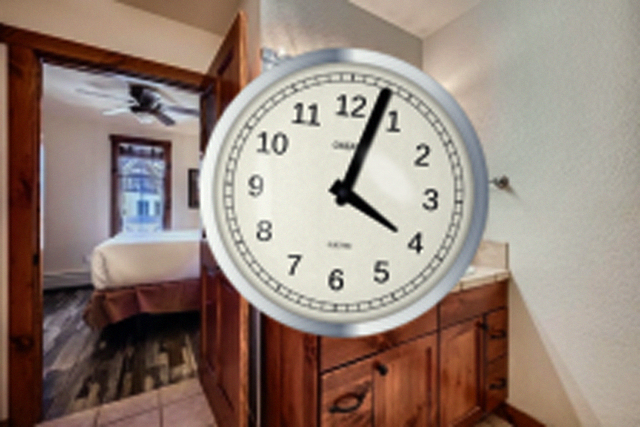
h=4 m=3
